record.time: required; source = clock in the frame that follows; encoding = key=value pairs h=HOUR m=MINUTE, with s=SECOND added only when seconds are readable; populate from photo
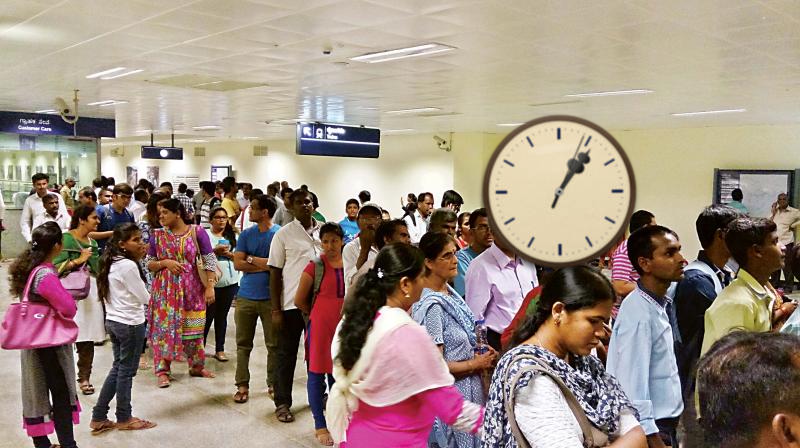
h=1 m=6 s=4
